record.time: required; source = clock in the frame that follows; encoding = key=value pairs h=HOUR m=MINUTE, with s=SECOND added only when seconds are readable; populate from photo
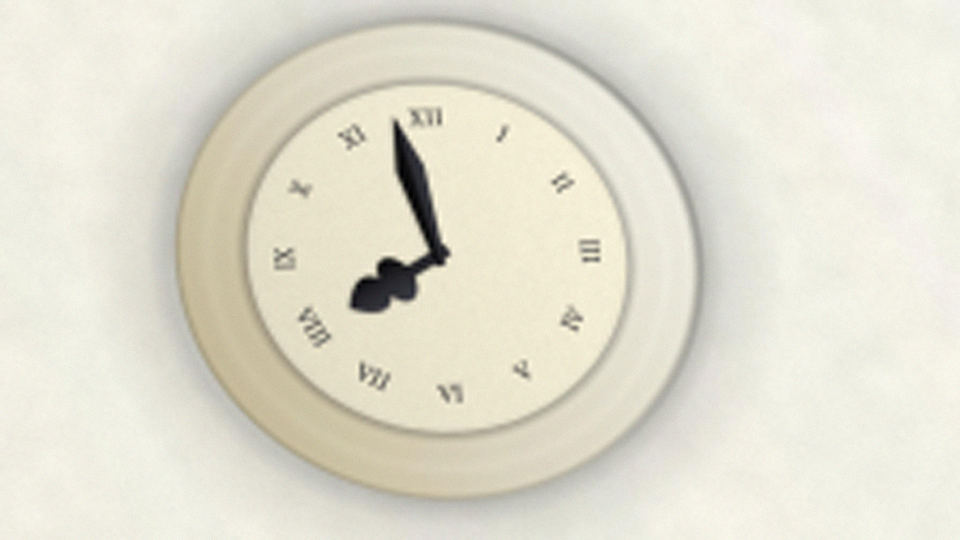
h=7 m=58
